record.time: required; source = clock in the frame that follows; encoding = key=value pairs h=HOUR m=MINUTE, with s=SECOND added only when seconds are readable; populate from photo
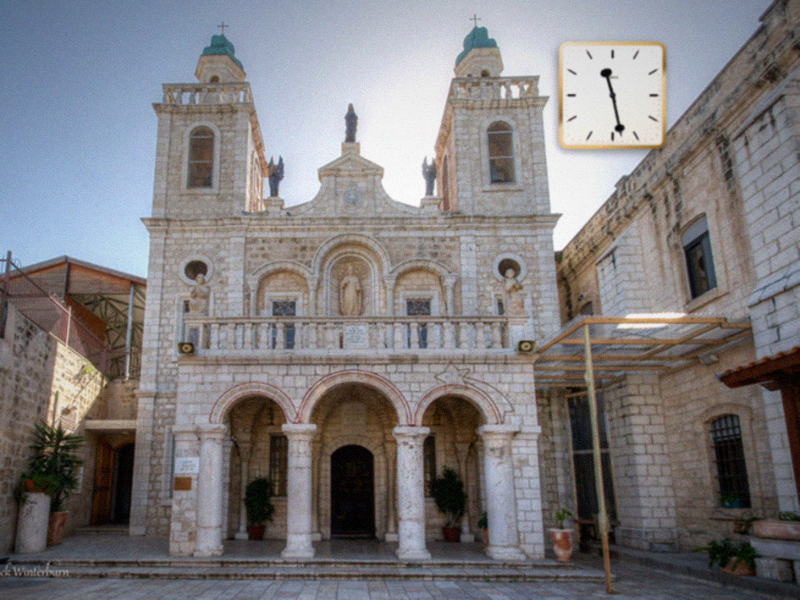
h=11 m=28
